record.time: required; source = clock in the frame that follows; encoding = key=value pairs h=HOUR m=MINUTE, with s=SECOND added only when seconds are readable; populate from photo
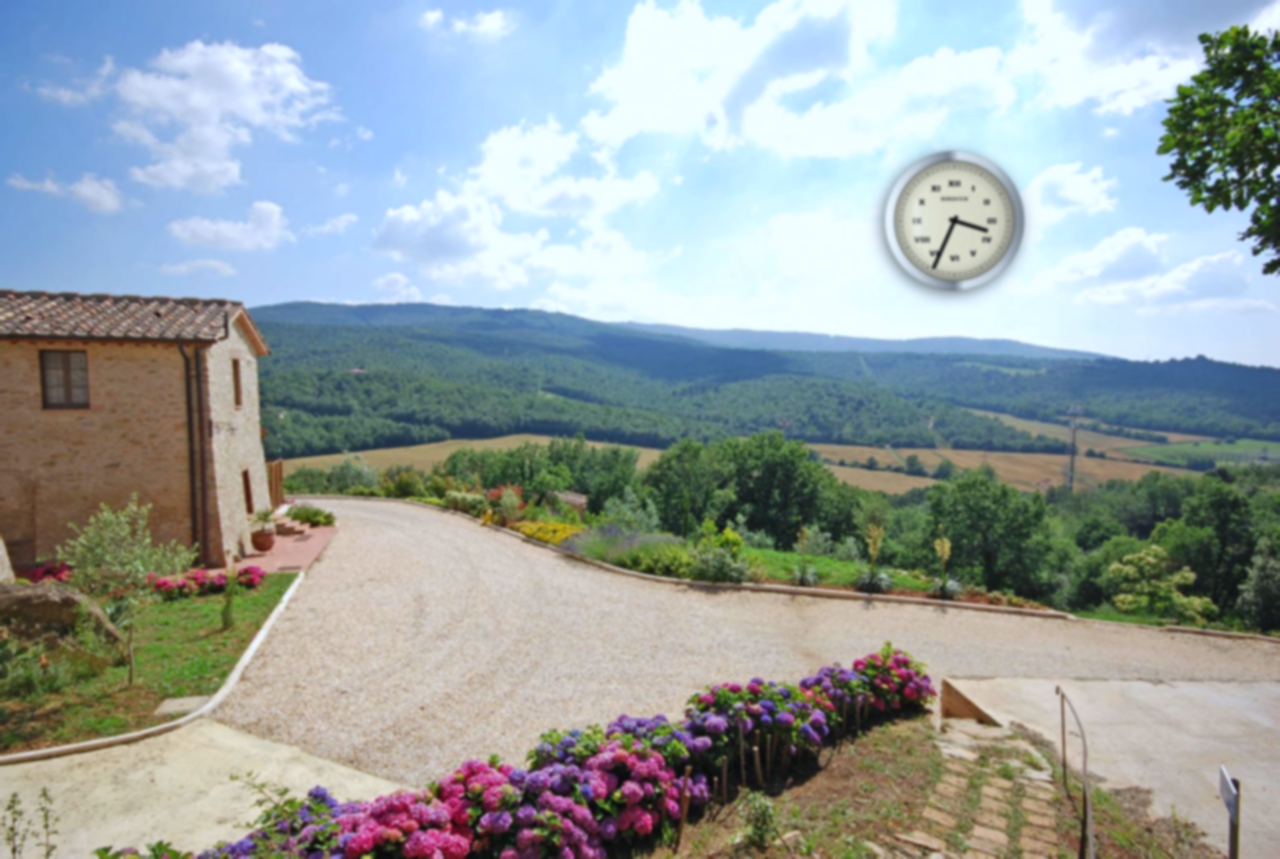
h=3 m=34
